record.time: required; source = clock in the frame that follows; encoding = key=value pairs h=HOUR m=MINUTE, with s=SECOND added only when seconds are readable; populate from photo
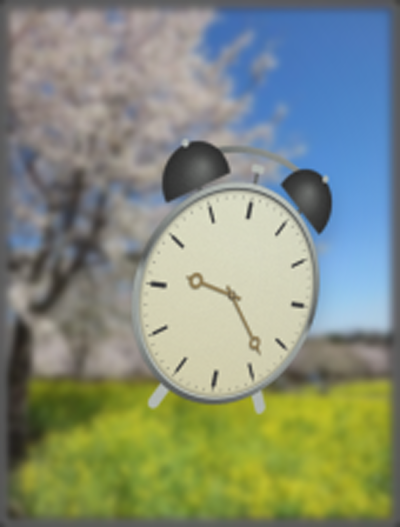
h=9 m=23
